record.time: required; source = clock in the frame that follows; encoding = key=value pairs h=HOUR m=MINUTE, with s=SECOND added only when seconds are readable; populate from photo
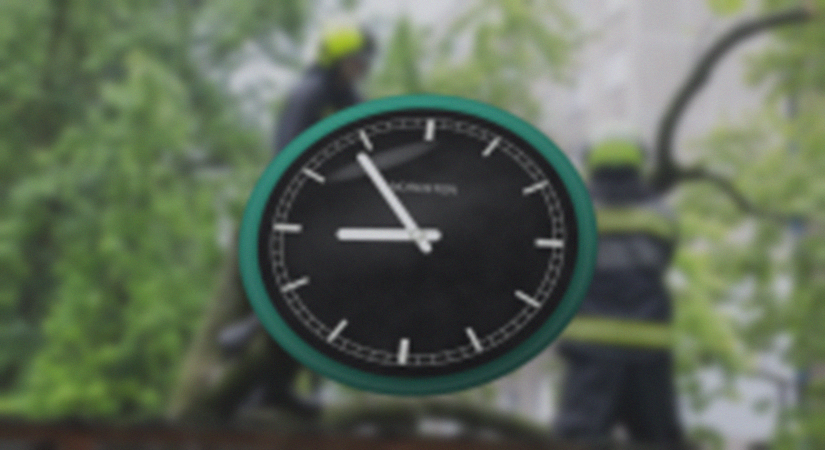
h=8 m=54
